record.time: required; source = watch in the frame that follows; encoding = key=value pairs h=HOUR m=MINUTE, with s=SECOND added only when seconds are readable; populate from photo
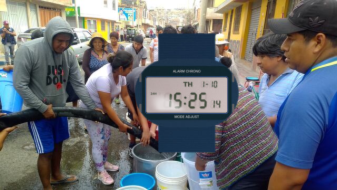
h=15 m=25 s=14
